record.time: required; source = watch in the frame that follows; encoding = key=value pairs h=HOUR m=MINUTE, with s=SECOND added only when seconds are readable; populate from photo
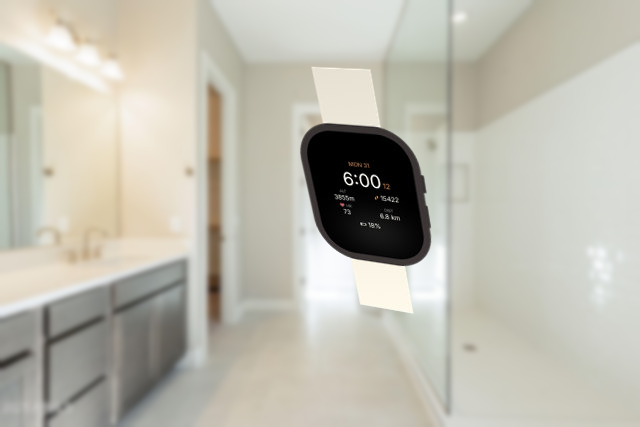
h=6 m=0
